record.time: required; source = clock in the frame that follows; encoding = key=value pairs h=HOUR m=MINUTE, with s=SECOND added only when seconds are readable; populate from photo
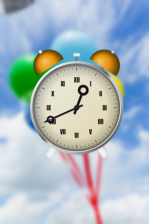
h=12 m=41
